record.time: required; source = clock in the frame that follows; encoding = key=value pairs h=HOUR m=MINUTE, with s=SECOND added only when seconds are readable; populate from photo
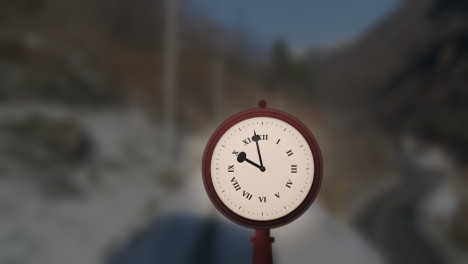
h=9 m=58
